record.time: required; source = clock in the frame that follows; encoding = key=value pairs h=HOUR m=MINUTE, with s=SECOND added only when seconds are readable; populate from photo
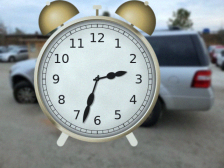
h=2 m=33
